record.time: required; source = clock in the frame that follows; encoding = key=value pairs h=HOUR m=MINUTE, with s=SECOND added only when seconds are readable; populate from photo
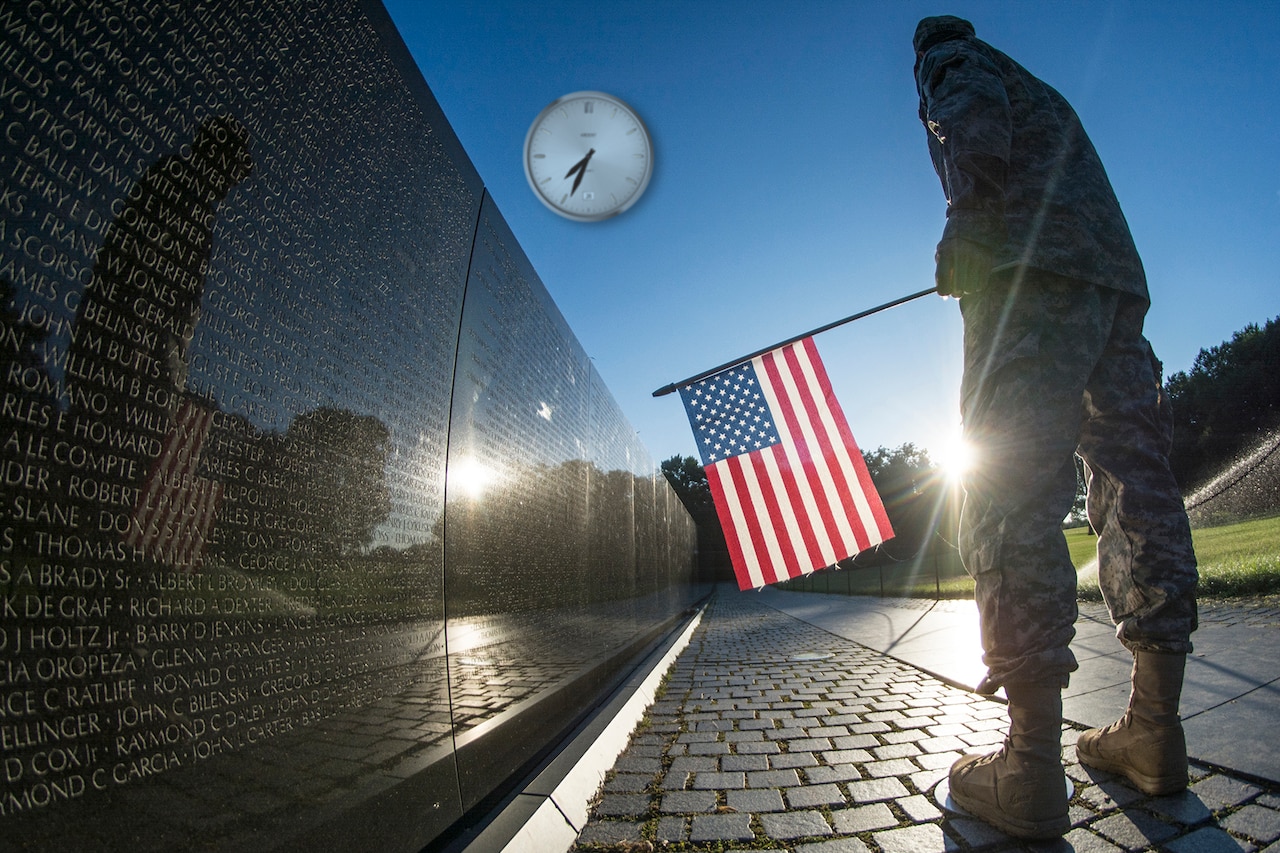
h=7 m=34
